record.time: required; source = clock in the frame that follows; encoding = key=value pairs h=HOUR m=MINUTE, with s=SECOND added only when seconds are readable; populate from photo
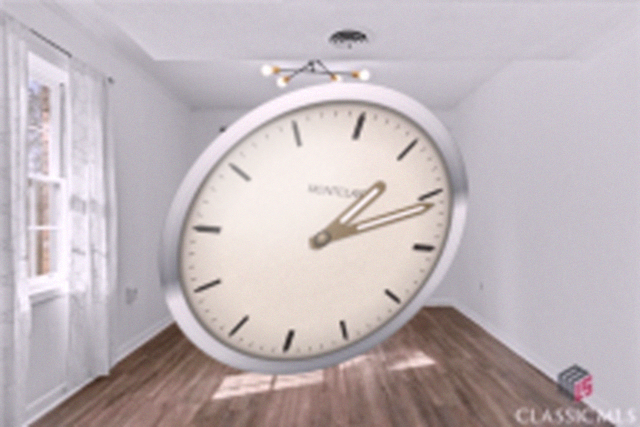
h=1 m=11
